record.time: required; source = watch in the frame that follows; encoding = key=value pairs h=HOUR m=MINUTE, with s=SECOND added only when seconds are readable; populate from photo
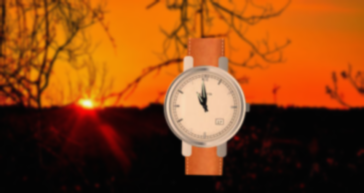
h=10 m=59
